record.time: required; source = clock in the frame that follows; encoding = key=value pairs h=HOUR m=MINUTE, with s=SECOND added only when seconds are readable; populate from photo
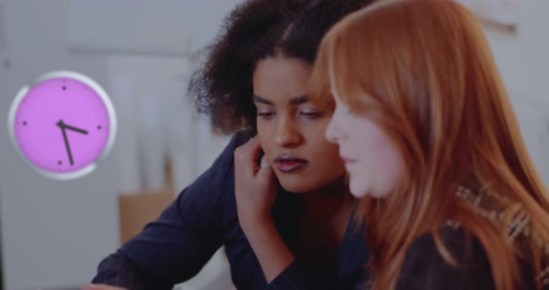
h=3 m=27
